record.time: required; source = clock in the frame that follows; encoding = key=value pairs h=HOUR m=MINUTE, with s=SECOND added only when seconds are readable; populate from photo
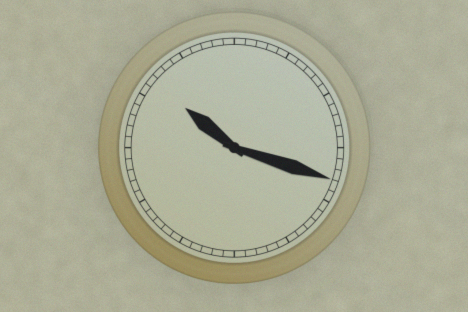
h=10 m=18
